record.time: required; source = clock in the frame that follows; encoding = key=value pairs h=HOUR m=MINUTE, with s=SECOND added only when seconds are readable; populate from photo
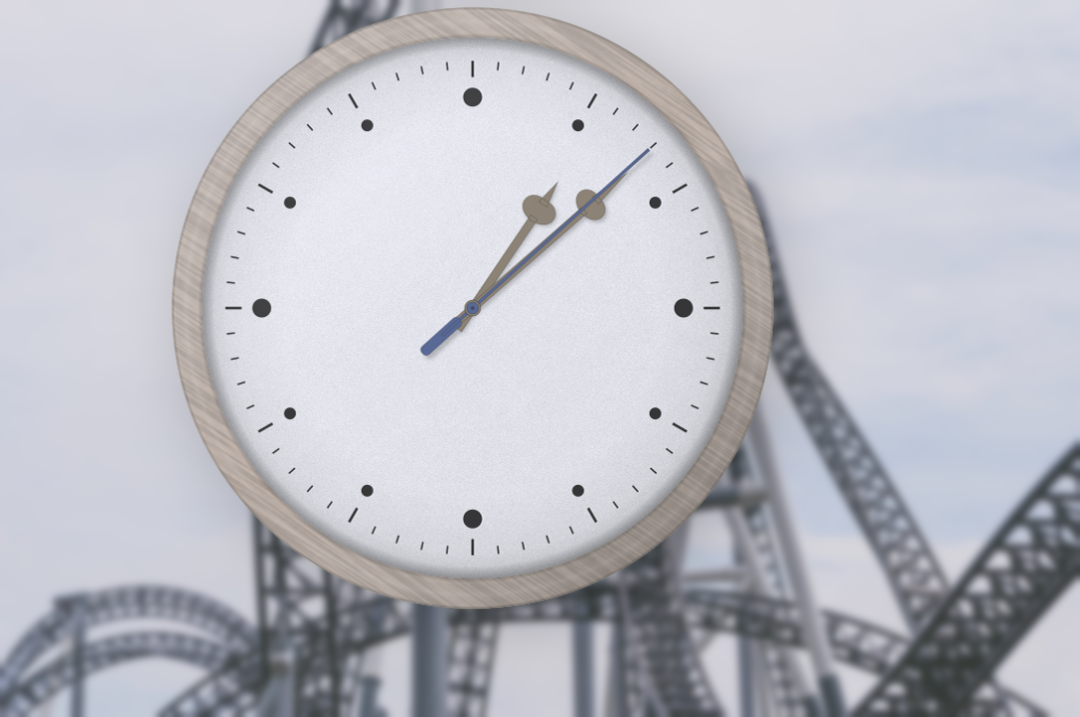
h=1 m=8 s=8
